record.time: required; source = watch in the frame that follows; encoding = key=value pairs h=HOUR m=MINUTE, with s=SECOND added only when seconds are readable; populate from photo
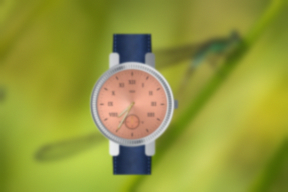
h=7 m=35
